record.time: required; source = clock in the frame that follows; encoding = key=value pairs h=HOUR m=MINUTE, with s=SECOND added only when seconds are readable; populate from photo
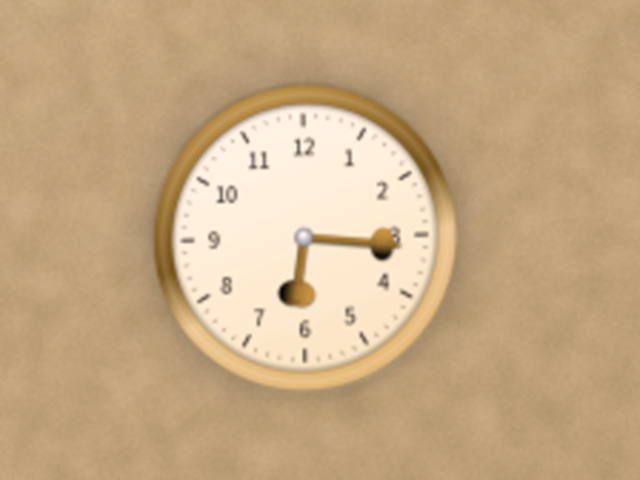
h=6 m=16
